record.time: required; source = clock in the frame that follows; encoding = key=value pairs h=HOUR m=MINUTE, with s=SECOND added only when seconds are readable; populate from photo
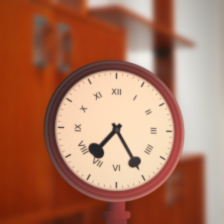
h=7 m=25
